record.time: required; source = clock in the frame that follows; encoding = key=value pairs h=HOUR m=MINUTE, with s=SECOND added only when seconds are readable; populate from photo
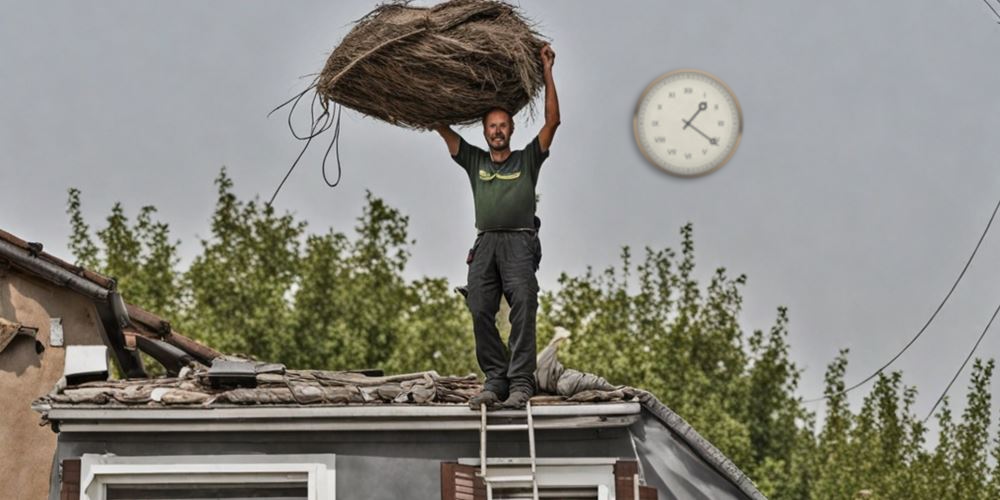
h=1 m=21
